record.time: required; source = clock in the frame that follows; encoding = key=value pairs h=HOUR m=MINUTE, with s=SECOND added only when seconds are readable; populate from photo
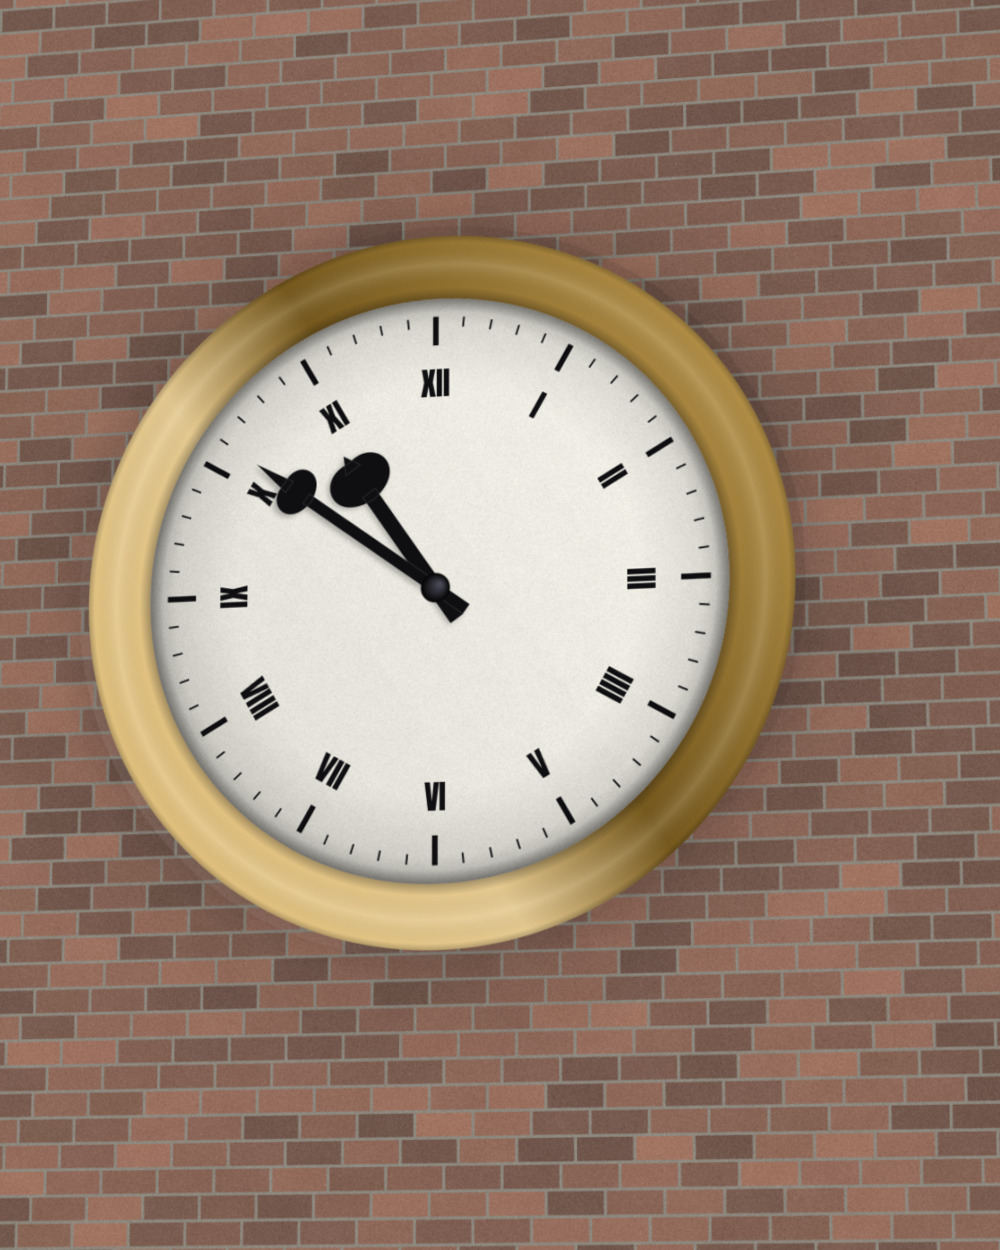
h=10 m=51
